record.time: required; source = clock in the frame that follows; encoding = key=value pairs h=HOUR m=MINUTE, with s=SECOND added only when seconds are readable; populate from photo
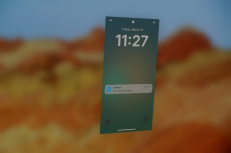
h=11 m=27
